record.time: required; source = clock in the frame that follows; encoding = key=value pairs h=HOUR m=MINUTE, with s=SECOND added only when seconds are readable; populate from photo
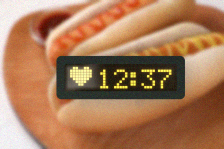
h=12 m=37
